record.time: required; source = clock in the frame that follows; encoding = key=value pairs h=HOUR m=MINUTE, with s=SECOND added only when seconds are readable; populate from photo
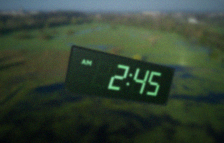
h=2 m=45
